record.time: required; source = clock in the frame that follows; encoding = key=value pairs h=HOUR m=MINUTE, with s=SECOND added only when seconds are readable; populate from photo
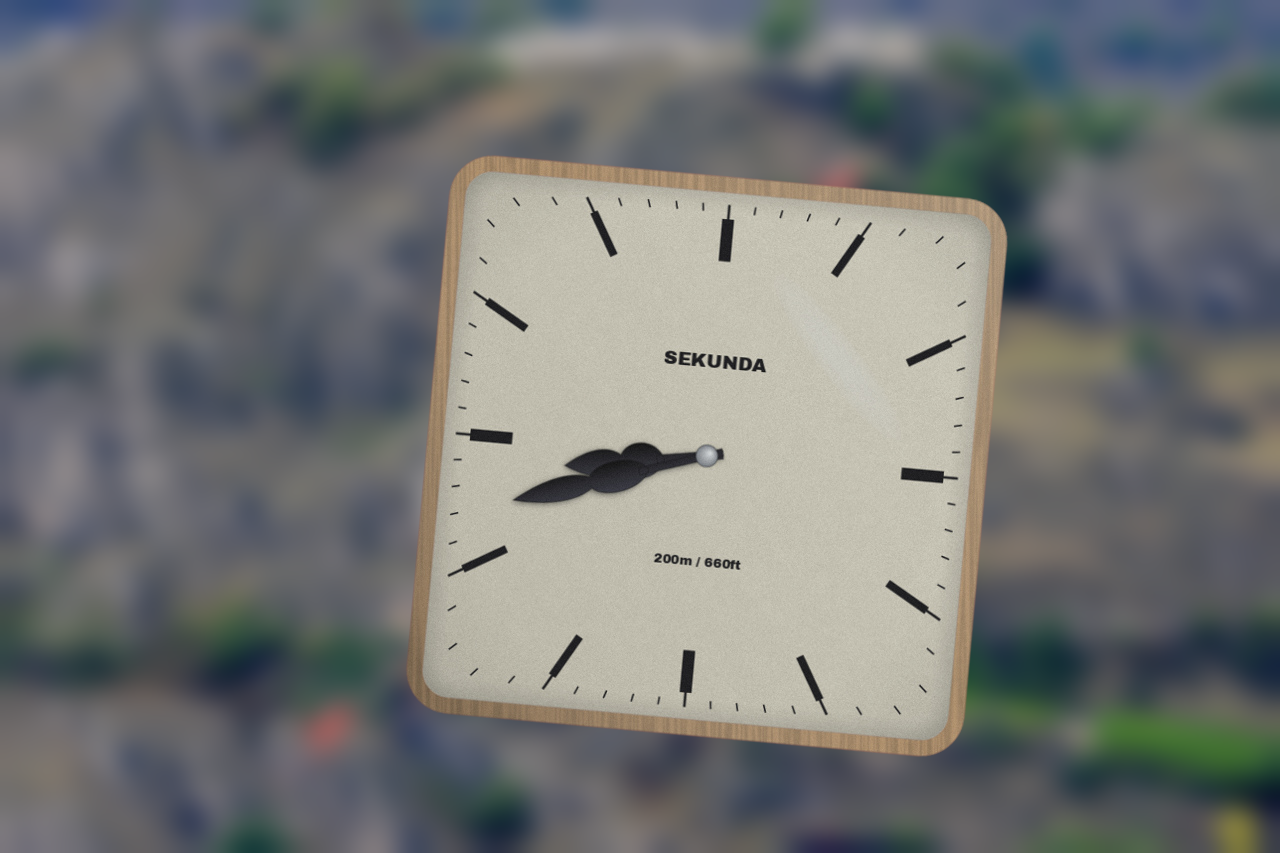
h=8 m=42
